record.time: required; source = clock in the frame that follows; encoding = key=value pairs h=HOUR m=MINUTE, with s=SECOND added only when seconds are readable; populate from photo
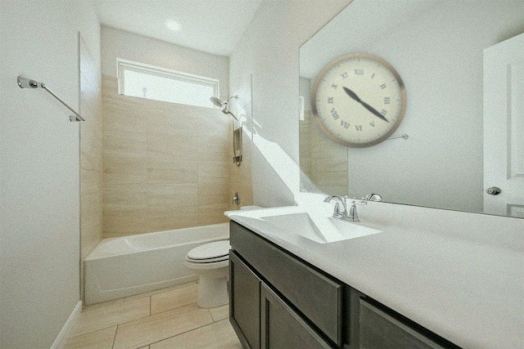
h=10 m=21
